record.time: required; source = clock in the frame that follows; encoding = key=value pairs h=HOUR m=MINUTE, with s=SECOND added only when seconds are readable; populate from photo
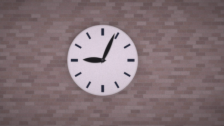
h=9 m=4
